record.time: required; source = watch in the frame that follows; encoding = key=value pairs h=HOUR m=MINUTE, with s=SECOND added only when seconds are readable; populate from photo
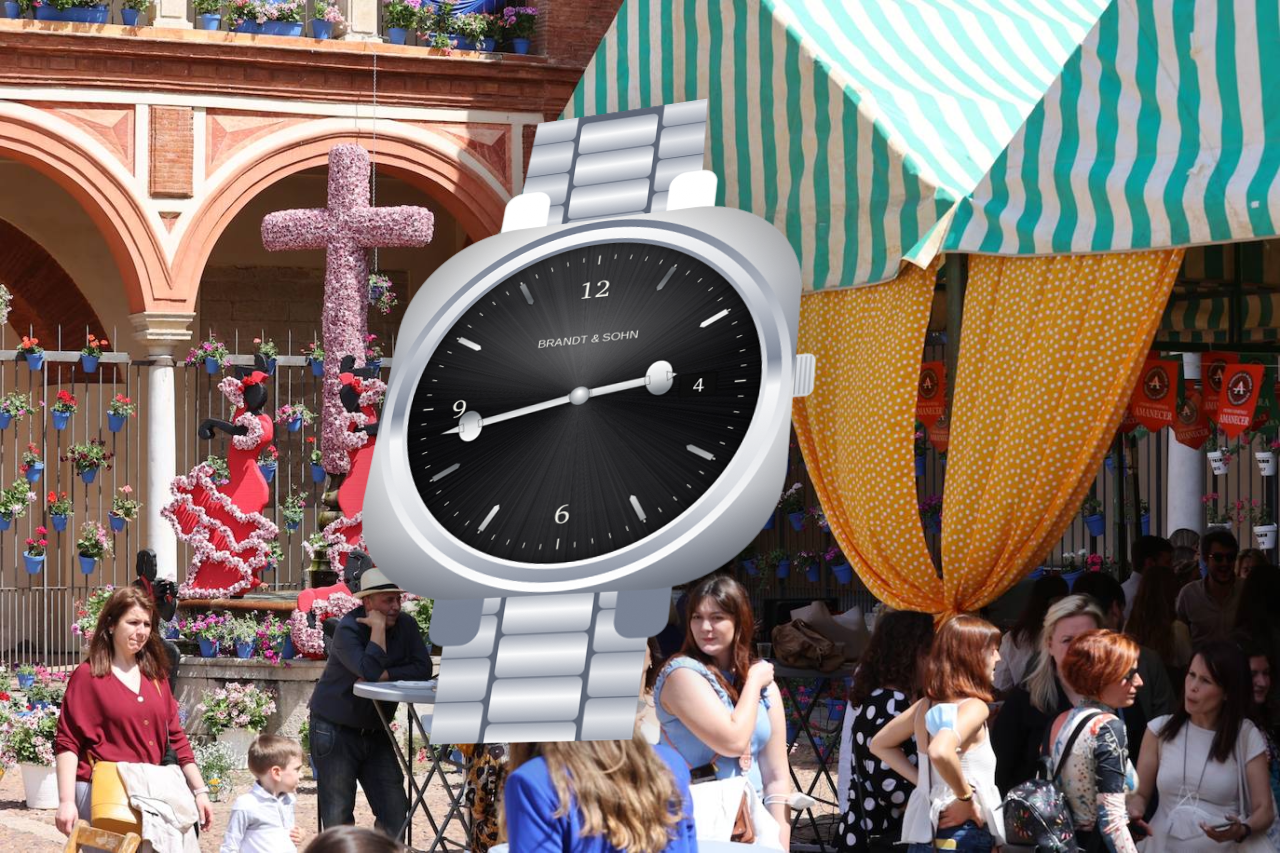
h=2 m=43
